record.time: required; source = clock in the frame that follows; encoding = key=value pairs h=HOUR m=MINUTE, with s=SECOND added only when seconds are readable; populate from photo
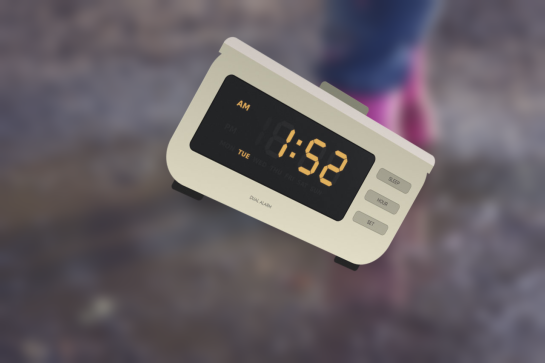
h=1 m=52
